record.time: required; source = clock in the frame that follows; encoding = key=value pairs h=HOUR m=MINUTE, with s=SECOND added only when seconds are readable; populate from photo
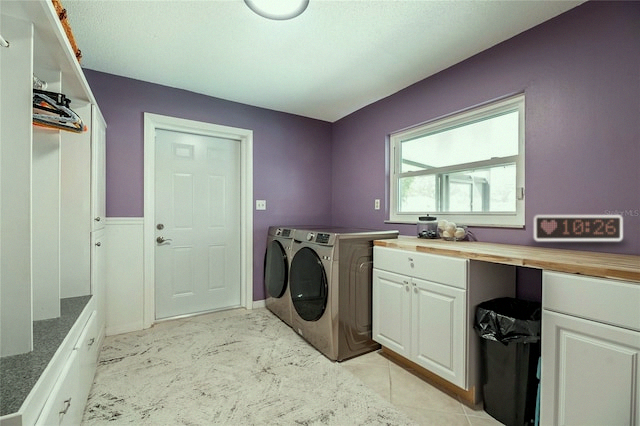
h=10 m=26
